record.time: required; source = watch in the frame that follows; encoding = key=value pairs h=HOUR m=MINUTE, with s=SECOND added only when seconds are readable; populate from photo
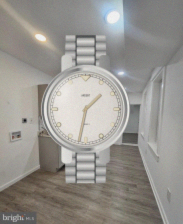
h=1 m=32
